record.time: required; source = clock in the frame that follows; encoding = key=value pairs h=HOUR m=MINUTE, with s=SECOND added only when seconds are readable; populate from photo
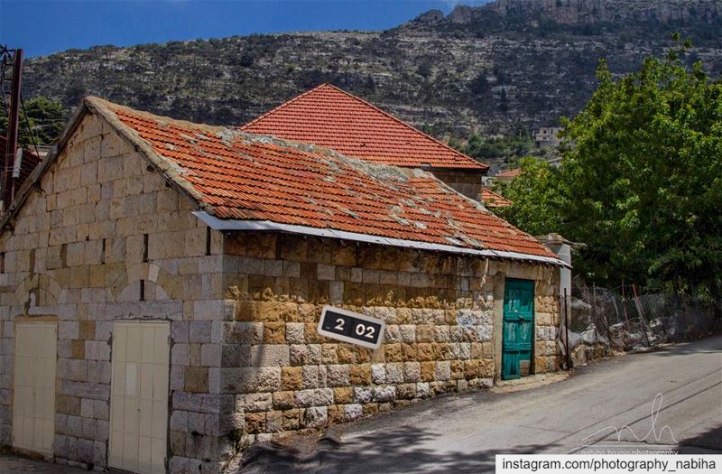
h=2 m=2
